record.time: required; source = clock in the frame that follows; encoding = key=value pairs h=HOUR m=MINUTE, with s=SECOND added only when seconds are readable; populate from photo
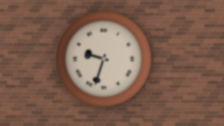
h=9 m=33
